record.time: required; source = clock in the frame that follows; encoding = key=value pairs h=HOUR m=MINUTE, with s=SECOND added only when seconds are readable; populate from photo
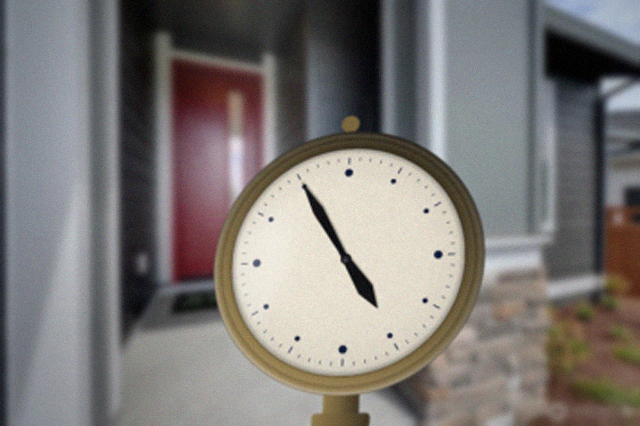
h=4 m=55
